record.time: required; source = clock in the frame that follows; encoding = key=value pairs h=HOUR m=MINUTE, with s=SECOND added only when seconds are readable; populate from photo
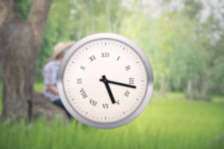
h=5 m=17
